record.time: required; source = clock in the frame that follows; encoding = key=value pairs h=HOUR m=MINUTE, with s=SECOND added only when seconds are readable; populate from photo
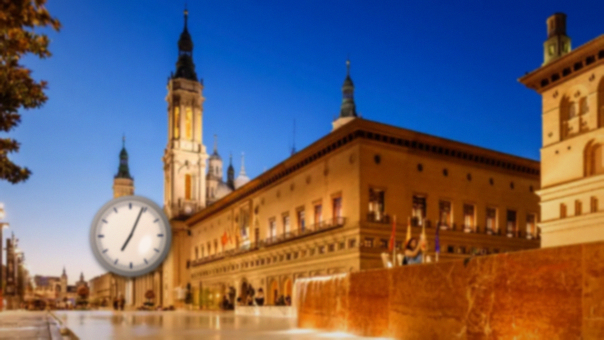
h=7 m=4
